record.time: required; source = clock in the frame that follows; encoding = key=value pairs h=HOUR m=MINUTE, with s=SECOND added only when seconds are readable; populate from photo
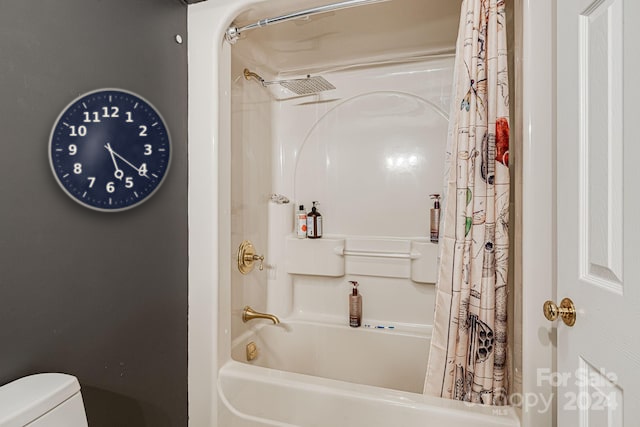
h=5 m=21
